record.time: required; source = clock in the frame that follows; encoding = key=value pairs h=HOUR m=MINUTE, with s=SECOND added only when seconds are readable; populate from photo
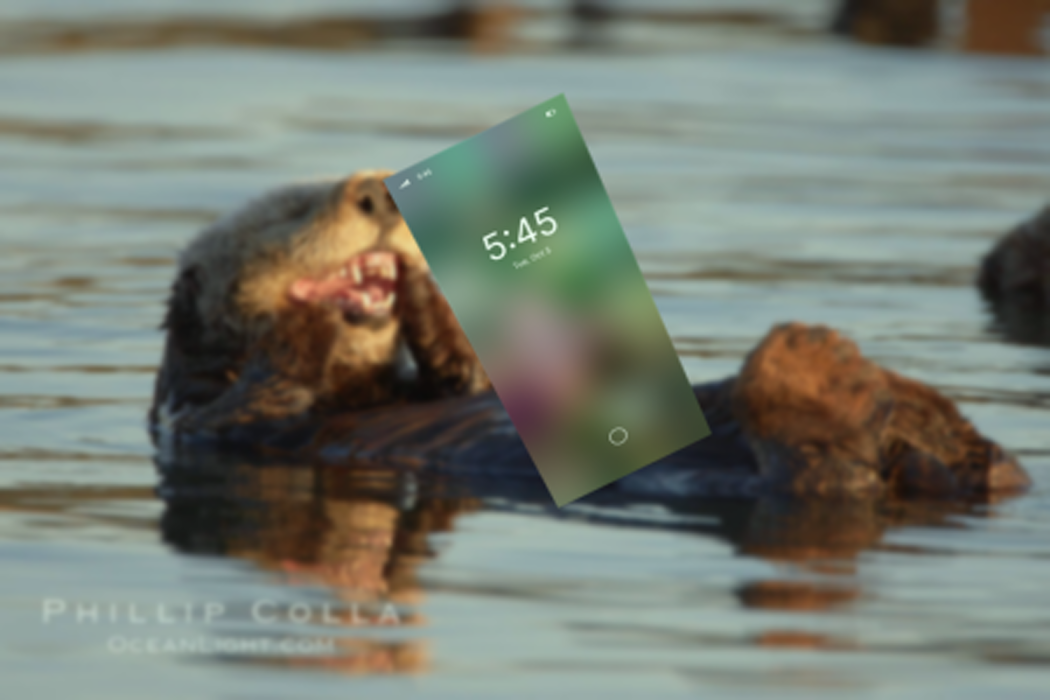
h=5 m=45
